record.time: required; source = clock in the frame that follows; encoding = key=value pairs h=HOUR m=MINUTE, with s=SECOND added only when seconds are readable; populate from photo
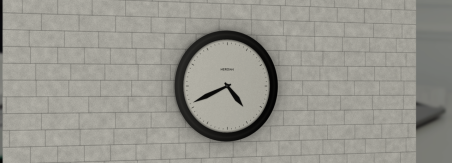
h=4 m=41
